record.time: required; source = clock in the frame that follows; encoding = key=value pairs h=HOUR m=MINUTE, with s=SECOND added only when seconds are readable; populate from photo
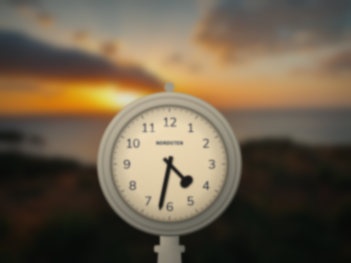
h=4 m=32
